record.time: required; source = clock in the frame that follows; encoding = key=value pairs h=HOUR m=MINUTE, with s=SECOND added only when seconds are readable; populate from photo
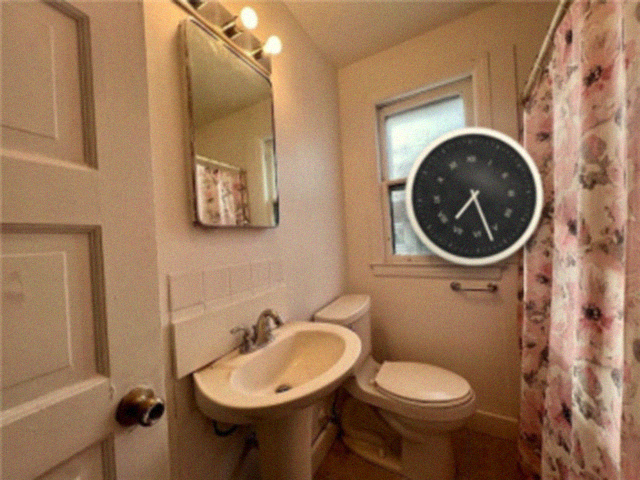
h=7 m=27
